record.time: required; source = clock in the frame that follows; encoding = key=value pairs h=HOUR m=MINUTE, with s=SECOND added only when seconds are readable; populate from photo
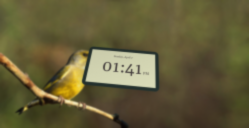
h=1 m=41
